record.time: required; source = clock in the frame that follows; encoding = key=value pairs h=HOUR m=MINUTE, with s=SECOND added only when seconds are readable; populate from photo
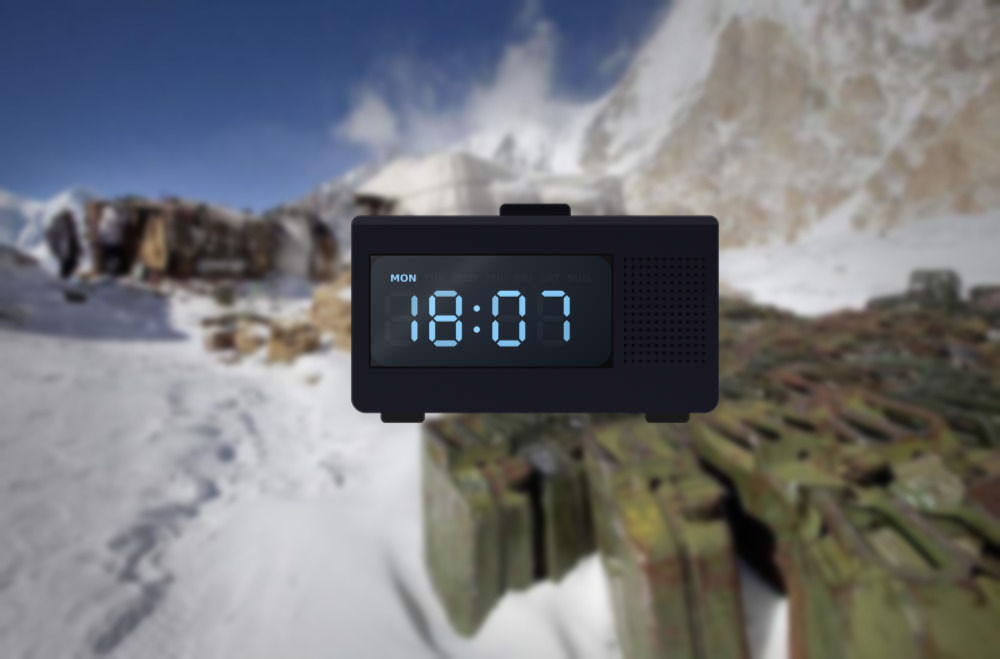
h=18 m=7
